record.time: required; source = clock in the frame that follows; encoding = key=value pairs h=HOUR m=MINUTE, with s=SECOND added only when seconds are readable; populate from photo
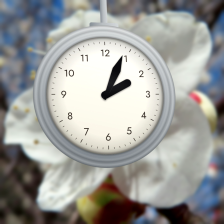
h=2 m=4
